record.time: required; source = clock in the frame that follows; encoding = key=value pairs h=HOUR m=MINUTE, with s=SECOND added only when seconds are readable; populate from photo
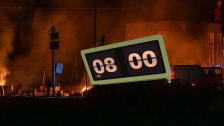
h=8 m=0
